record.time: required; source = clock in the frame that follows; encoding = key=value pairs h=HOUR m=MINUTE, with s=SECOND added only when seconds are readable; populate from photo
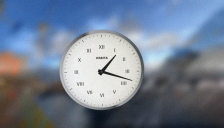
h=1 m=18
